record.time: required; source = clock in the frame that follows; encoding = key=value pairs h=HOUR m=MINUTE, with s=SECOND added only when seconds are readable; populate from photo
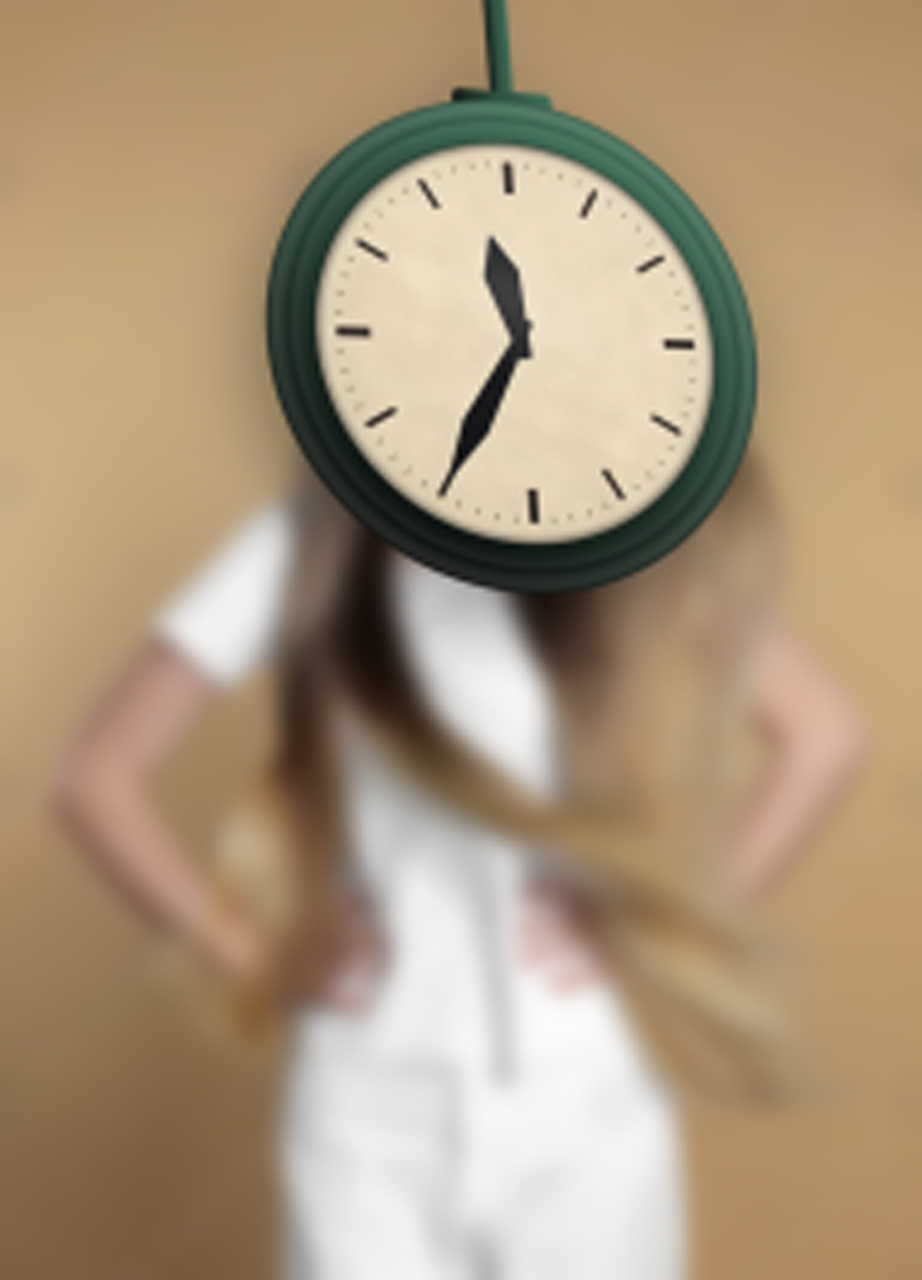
h=11 m=35
